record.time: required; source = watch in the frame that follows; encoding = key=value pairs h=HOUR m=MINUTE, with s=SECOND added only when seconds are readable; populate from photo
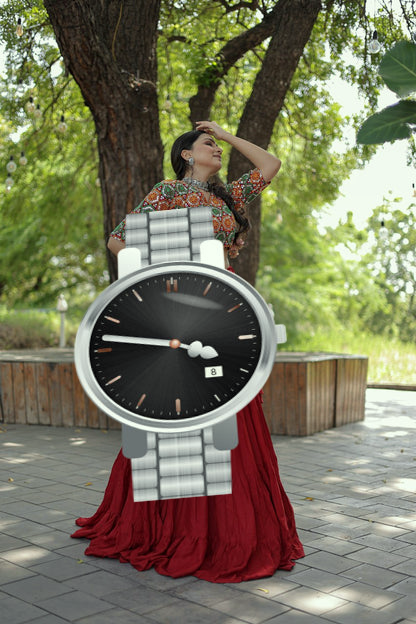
h=3 m=47
